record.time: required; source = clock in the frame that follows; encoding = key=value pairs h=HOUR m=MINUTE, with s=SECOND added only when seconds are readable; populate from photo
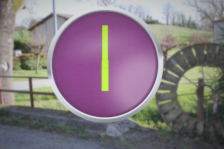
h=6 m=0
